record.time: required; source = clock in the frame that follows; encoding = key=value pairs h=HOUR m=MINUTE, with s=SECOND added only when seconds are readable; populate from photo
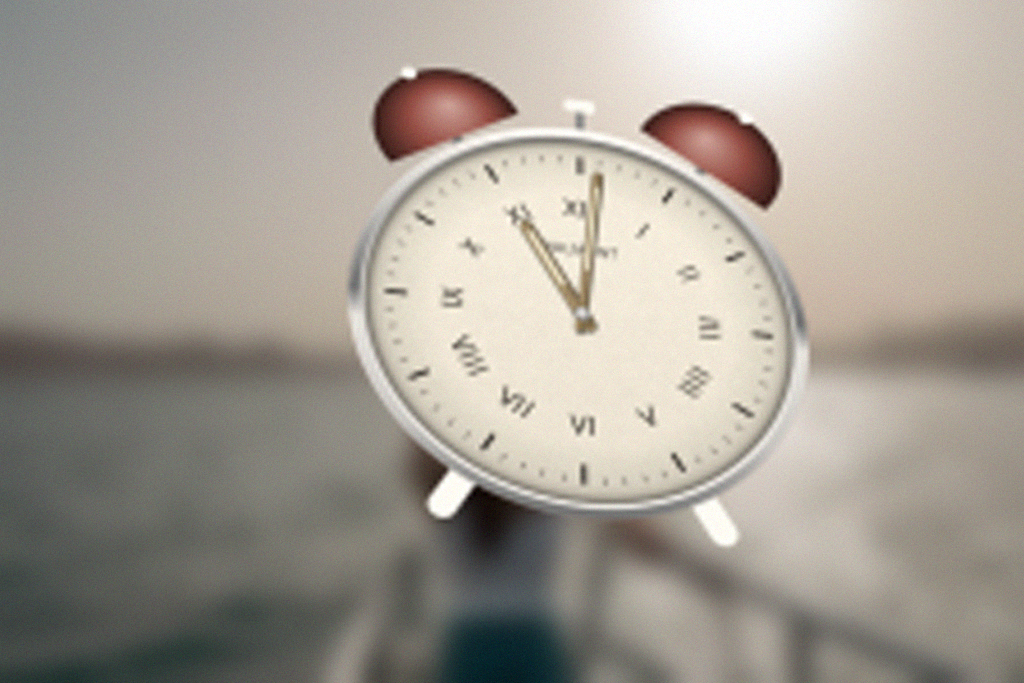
h=11 m=1
